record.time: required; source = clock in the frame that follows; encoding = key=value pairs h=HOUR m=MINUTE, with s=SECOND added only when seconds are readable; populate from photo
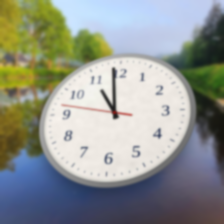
h=10 m=58 s=47
